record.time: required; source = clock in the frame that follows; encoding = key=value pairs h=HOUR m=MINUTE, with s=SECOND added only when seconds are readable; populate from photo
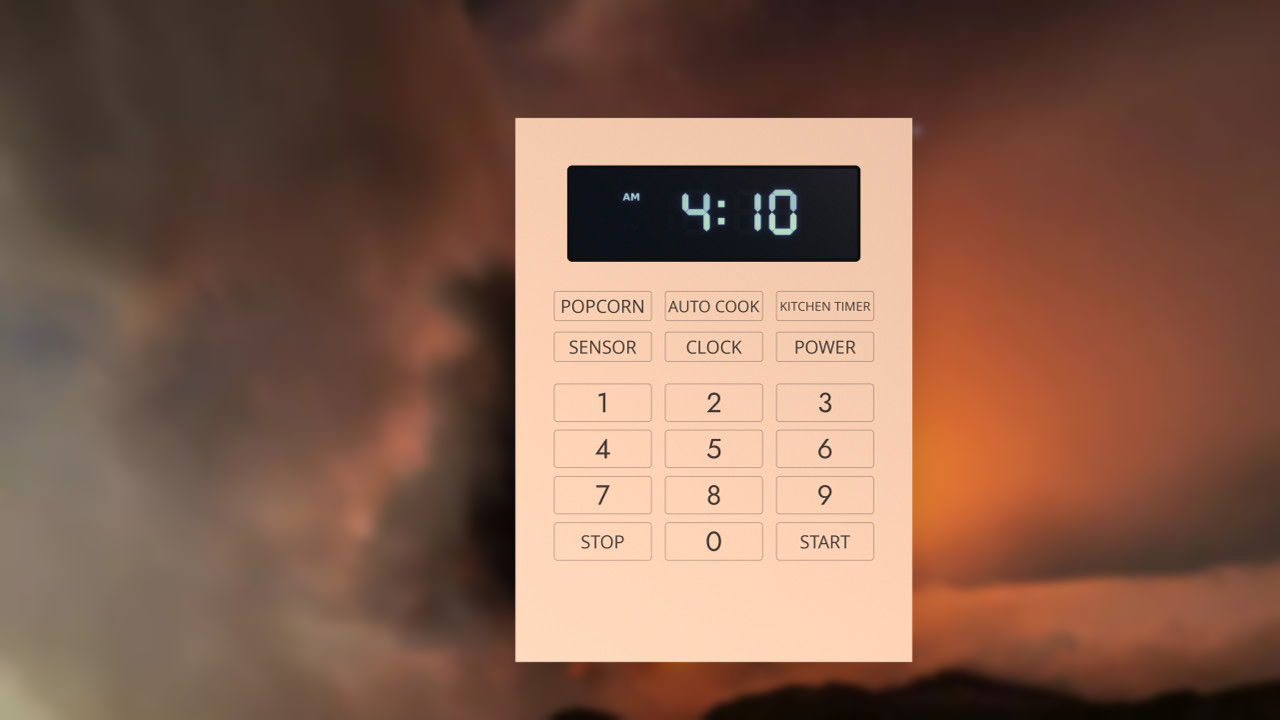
h=4 m=10
